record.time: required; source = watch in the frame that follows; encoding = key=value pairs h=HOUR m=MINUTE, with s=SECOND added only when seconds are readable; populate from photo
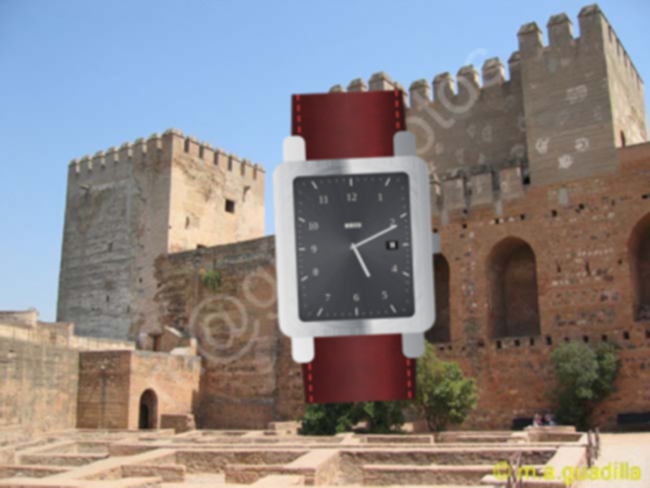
h=5 m=11
